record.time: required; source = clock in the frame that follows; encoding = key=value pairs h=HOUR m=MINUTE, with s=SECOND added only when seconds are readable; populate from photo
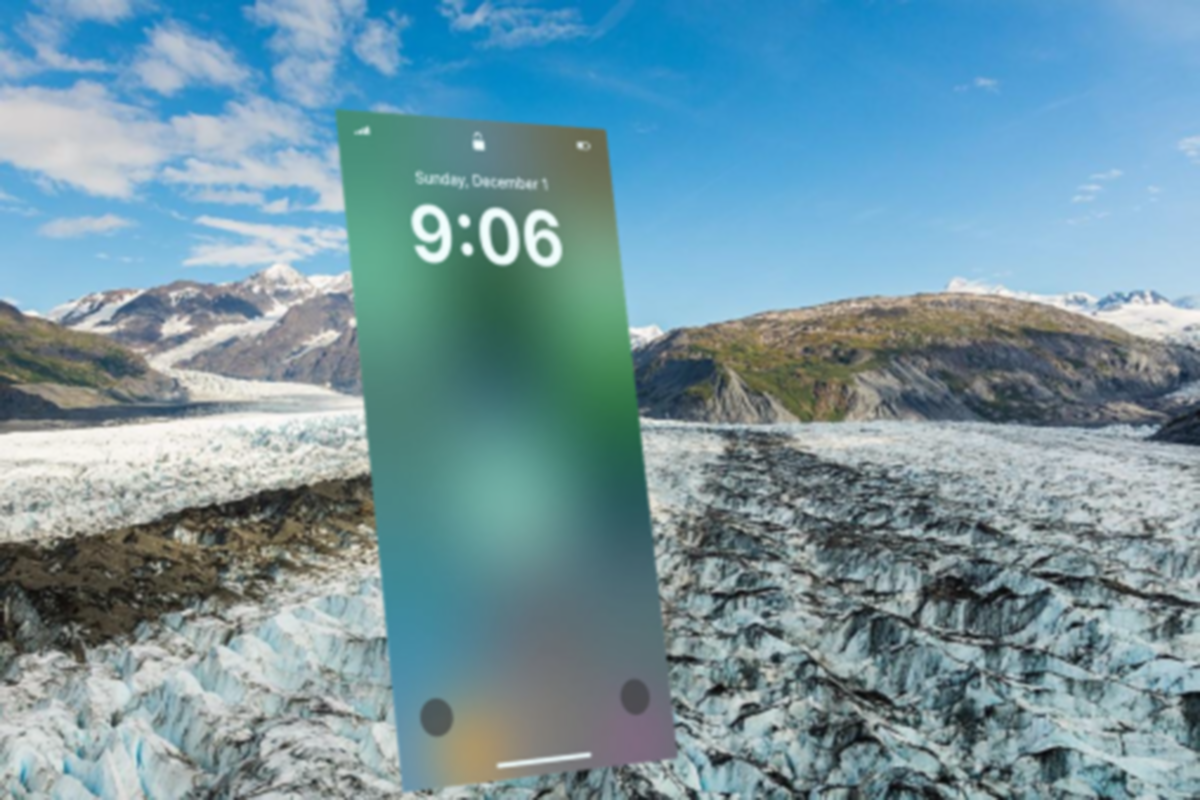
h=9 m=6
